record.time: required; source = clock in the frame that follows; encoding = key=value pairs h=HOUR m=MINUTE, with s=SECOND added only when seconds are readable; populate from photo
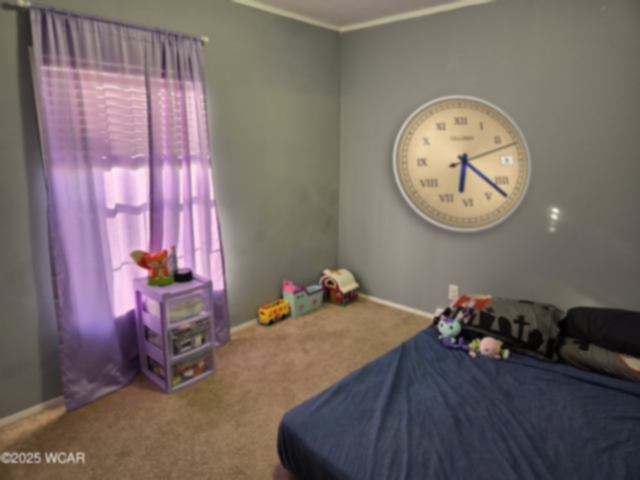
h=6 m=22 s=12
